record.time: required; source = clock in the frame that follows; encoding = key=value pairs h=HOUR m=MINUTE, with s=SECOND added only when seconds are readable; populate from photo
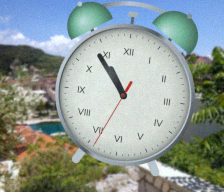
h=10 m=53 s=34
